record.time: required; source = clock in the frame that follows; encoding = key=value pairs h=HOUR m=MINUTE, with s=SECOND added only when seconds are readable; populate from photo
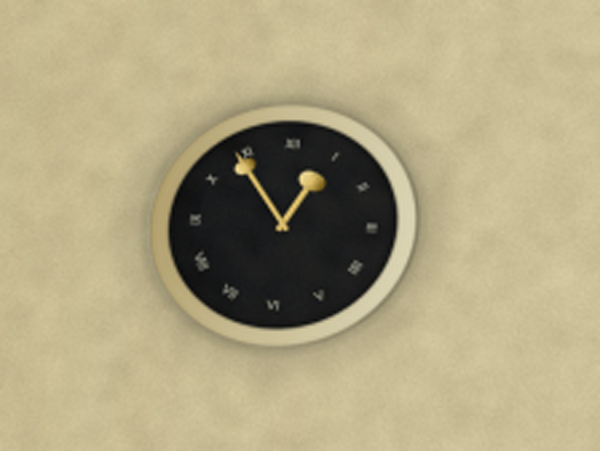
h=12 m=54
